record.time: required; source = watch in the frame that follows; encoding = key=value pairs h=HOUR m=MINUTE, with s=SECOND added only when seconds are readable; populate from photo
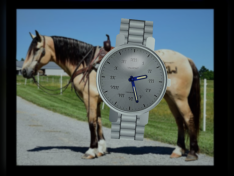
h=2 m=27
